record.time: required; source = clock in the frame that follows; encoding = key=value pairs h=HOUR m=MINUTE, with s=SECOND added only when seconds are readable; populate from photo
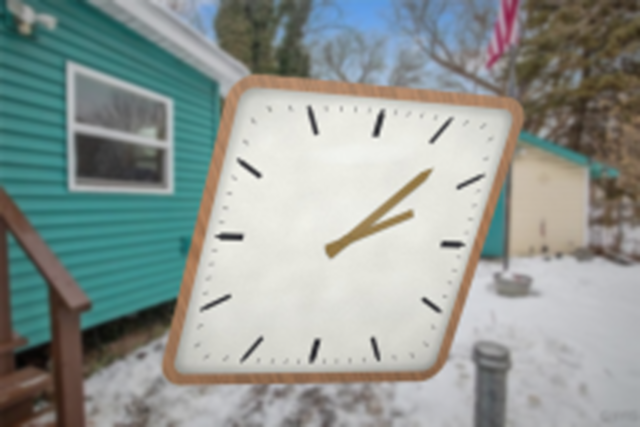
h=2 m=7
